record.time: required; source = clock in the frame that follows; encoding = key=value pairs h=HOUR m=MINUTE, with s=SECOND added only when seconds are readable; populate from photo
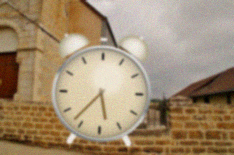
h=5 m=37
